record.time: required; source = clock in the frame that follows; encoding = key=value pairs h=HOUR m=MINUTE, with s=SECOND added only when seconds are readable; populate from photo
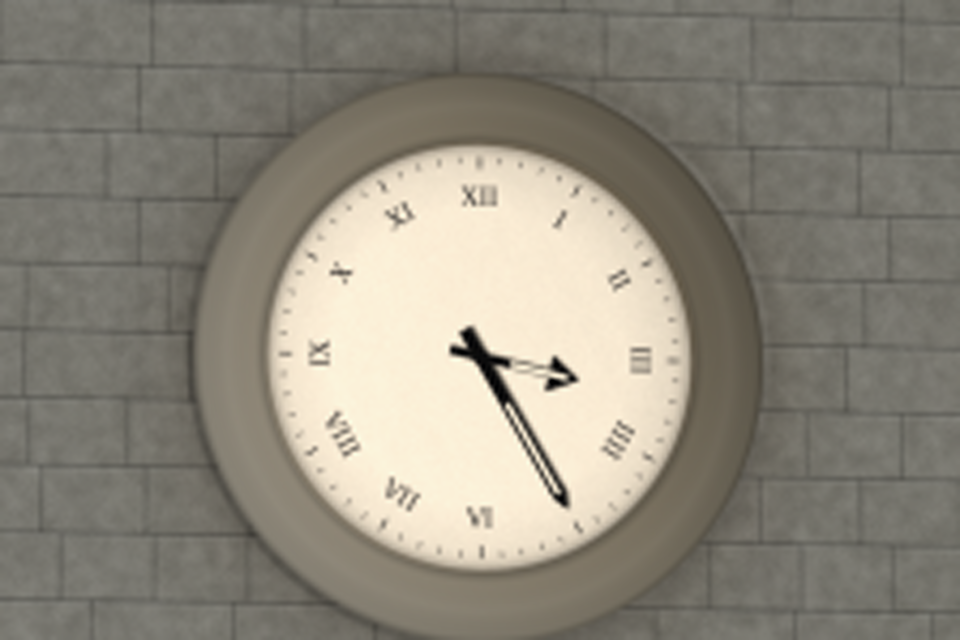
h=3 m=25
